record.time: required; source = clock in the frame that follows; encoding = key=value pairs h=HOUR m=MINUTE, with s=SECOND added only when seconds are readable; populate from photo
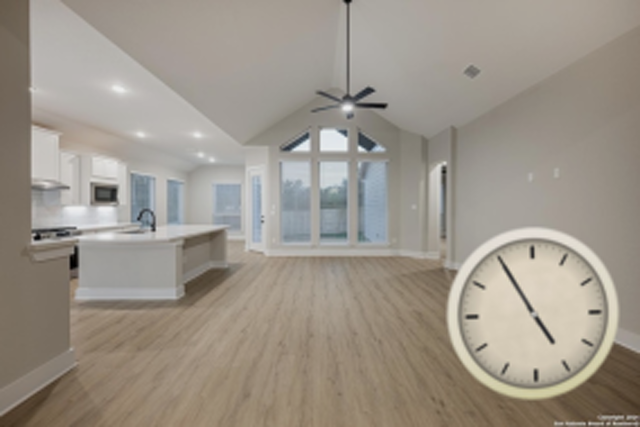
h=4 m=55
